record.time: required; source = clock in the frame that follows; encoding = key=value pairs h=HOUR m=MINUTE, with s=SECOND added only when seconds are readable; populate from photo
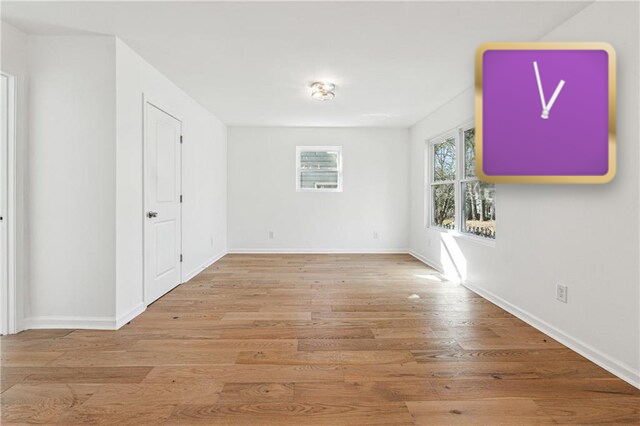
h=12 m=58
